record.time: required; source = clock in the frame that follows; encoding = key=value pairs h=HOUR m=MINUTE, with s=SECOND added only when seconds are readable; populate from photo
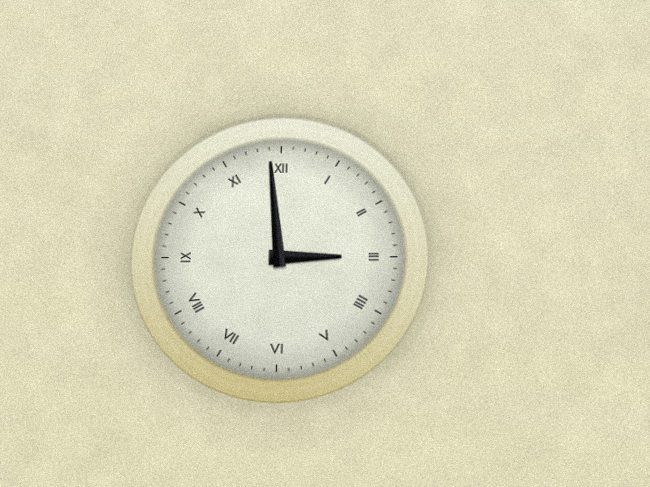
h=2 m=59
